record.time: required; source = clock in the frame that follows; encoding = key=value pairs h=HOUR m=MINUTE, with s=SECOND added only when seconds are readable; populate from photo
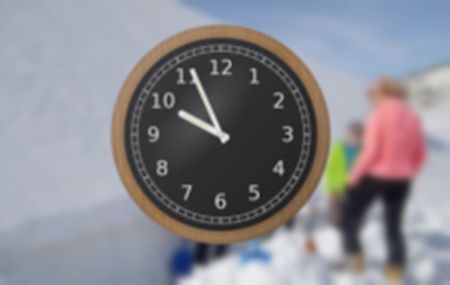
h=9 m=56
